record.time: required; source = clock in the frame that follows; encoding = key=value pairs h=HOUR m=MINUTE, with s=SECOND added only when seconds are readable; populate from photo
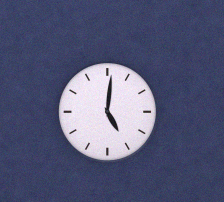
h=5 m=1
